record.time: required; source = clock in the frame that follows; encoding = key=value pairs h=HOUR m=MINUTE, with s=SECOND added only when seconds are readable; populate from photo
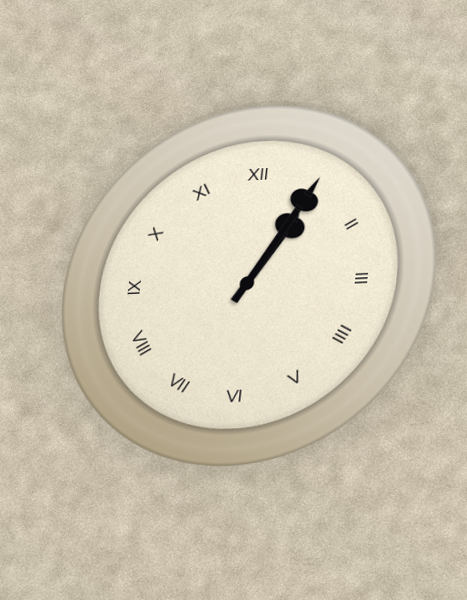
h=1 m=5
